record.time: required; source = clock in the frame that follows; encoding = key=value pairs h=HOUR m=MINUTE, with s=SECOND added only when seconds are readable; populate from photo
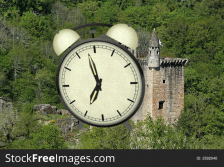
h=6 m=58
